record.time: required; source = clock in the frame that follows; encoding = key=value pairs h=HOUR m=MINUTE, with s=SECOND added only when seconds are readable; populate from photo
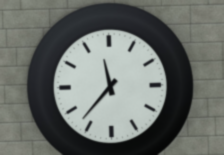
h=11 m=37
